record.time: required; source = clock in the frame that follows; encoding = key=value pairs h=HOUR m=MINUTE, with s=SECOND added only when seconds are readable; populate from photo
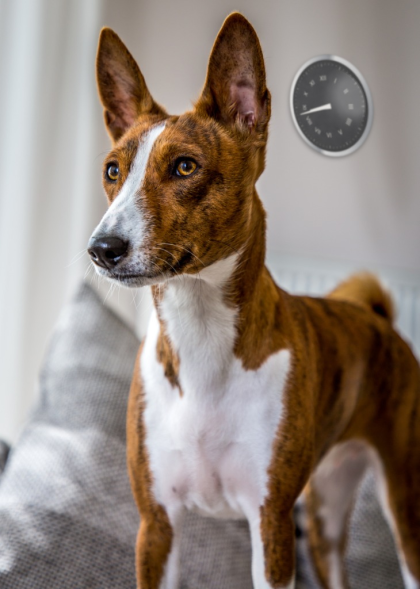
h=8 m=43
